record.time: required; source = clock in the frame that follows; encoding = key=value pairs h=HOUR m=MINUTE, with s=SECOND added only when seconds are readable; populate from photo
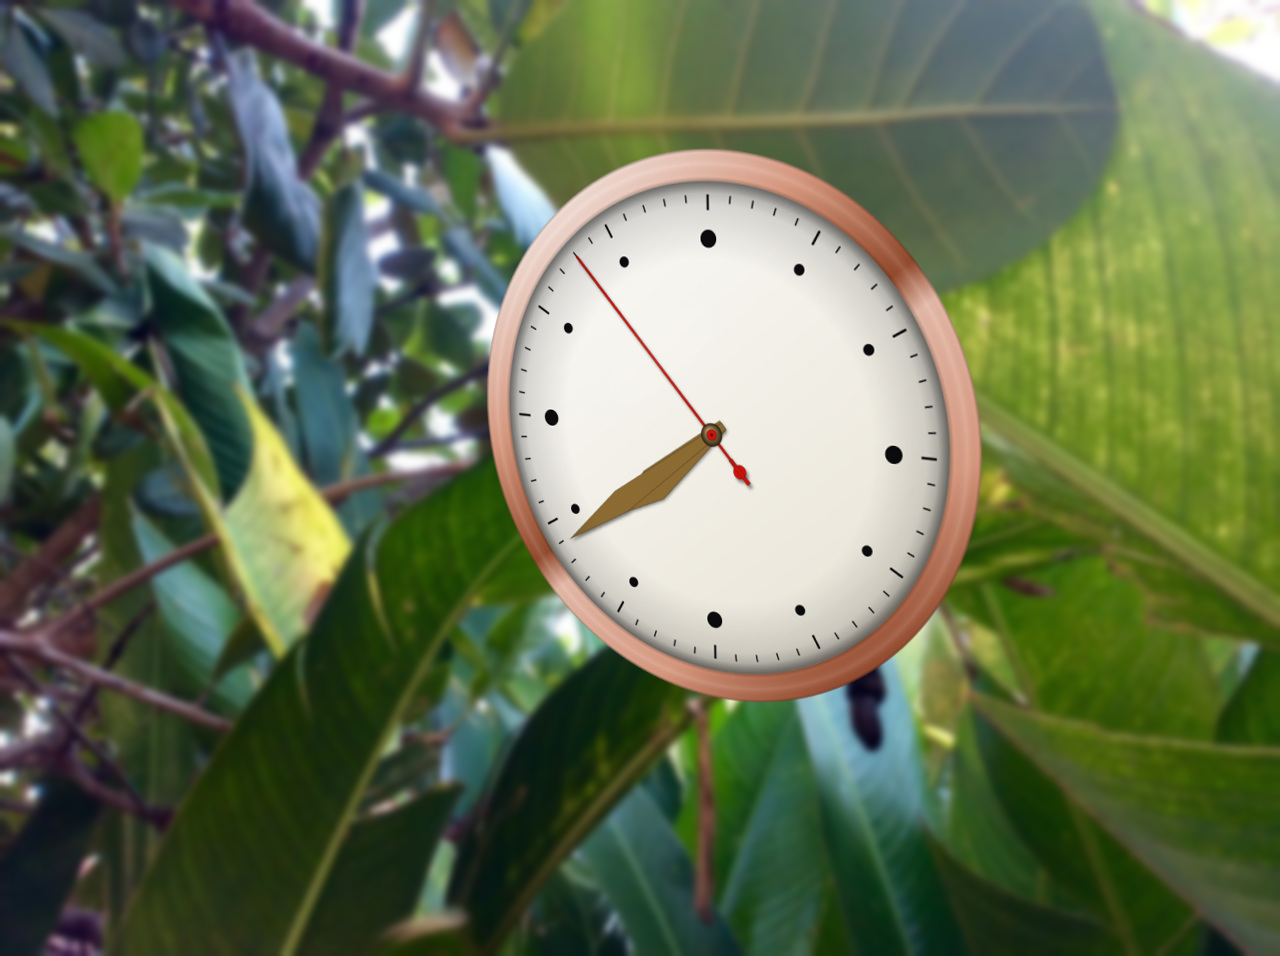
h=7 m=38 s=53
